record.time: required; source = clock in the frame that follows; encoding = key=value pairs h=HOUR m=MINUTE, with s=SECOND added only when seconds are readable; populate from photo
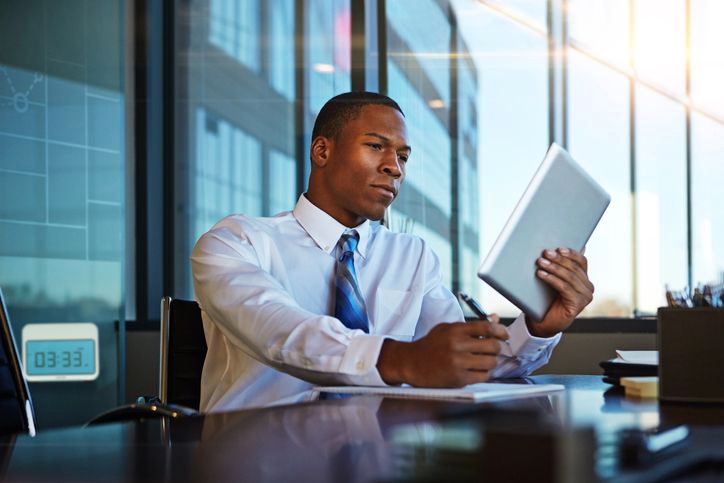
h=3 m=33
